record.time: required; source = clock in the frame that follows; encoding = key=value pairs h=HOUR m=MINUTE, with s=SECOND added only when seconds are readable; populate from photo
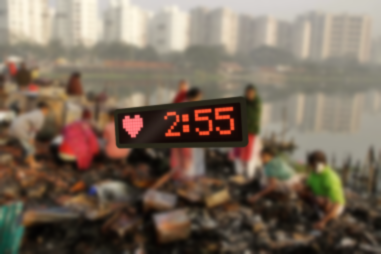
h=2 m=55
